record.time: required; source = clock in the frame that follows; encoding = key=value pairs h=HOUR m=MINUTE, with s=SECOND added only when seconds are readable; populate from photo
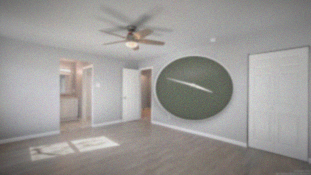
h=3 m=48
